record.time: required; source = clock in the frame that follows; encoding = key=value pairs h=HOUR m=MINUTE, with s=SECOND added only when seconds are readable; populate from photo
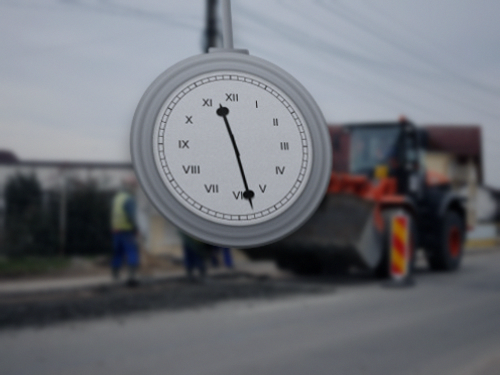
h=11 m=28
